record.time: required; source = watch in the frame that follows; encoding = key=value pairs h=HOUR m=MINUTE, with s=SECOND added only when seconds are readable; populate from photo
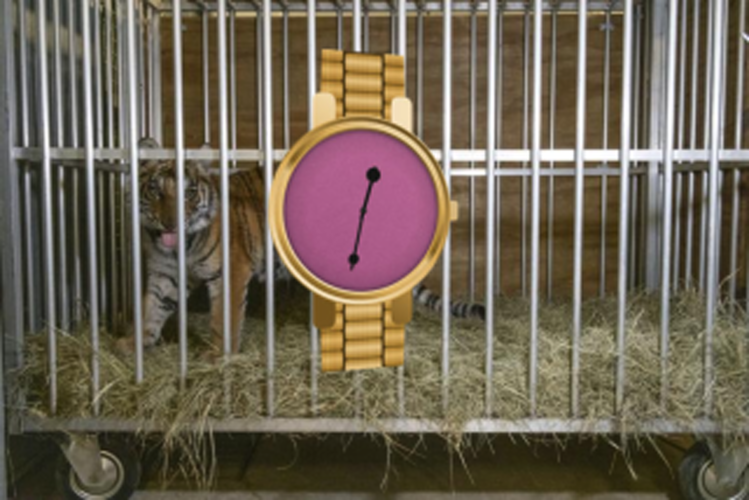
h=12 m=32
